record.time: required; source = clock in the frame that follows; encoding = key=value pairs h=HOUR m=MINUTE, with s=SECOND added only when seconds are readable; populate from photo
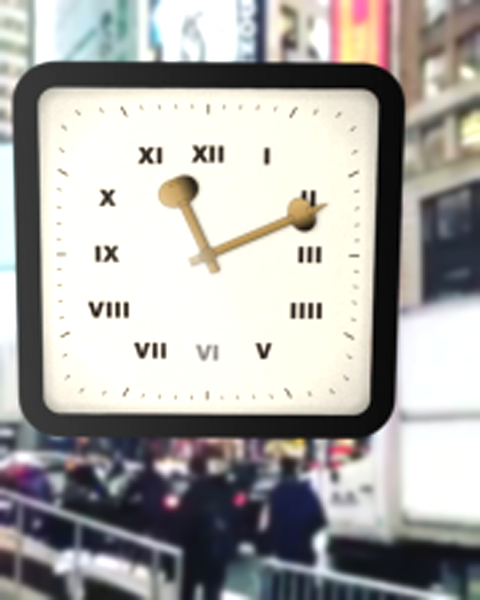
h=11 m=11
